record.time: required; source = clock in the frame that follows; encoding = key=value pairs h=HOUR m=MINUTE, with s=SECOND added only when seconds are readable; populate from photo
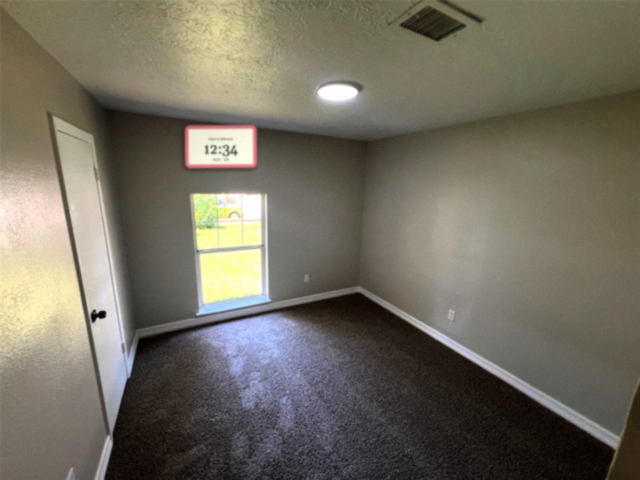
h=12 m=34
